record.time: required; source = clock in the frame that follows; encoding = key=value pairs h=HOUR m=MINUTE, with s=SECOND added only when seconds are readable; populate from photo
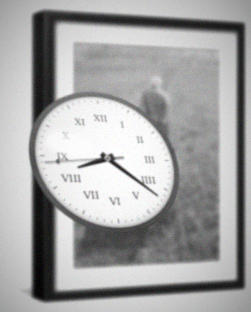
h=8 m=21 s=44
